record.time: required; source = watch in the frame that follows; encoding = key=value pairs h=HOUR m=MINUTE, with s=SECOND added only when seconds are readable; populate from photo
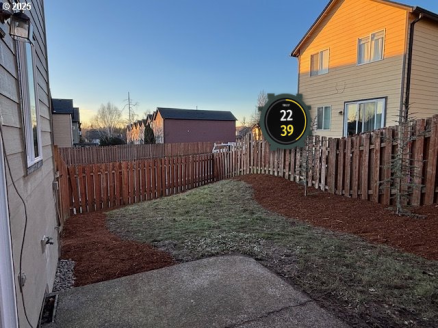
h=22 m=39
